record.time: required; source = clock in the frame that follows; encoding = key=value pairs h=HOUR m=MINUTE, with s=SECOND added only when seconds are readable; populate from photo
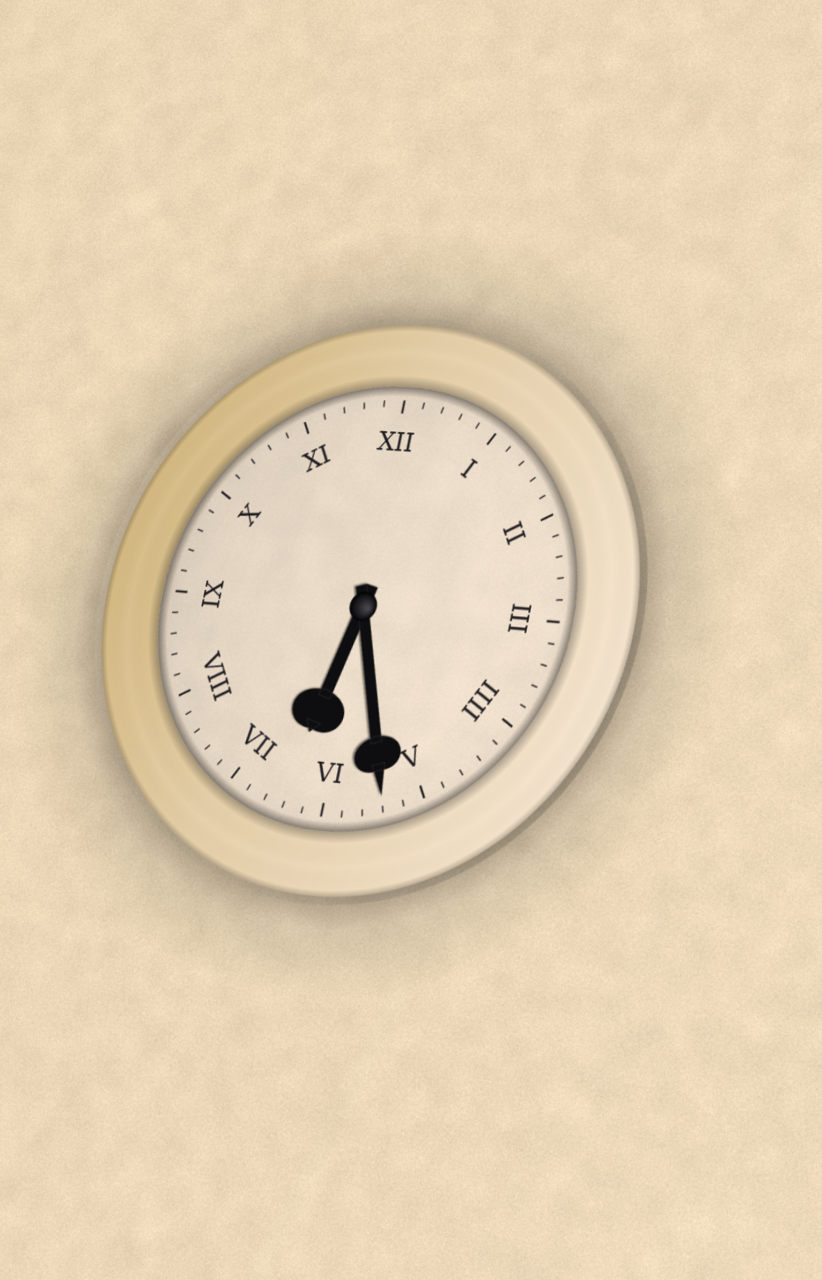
h=6 m=27
